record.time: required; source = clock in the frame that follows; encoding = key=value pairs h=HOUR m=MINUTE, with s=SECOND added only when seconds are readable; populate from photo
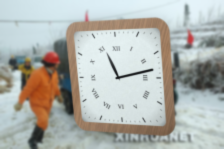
h=11 m=13
